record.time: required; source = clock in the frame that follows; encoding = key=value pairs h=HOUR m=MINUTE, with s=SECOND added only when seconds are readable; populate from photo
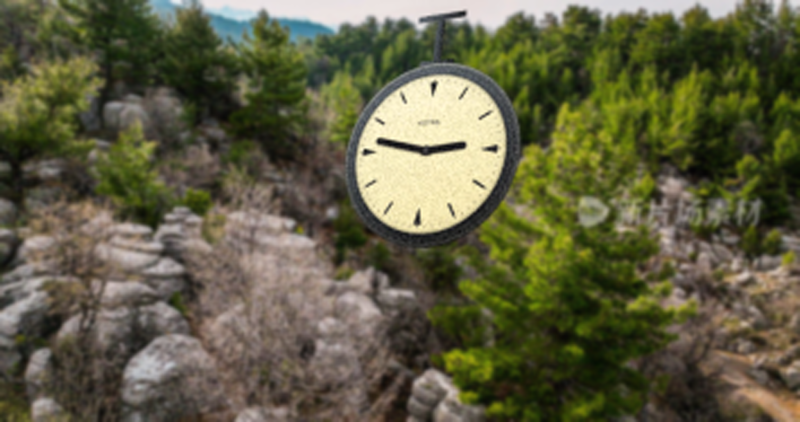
h=2 m=47
